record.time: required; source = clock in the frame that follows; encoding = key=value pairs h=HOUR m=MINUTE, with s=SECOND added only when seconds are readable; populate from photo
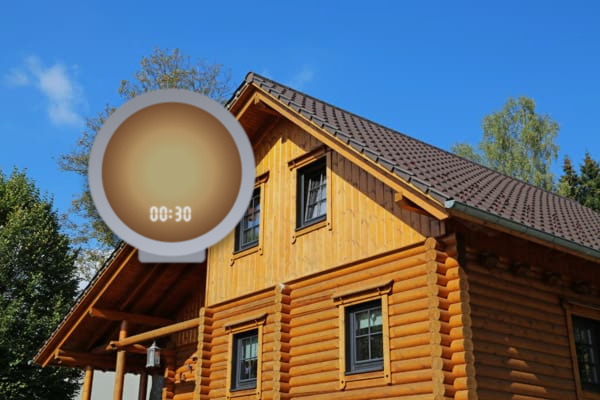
h=0 m=30
